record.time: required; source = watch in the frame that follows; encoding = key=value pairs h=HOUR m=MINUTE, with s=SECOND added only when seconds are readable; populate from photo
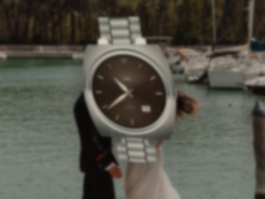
h=10 m=39
